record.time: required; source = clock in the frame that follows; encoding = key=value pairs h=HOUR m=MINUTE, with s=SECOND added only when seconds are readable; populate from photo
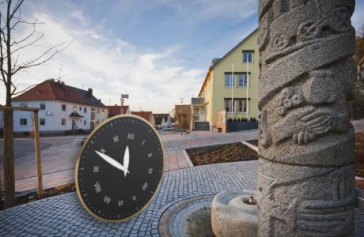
h=11 m=49
